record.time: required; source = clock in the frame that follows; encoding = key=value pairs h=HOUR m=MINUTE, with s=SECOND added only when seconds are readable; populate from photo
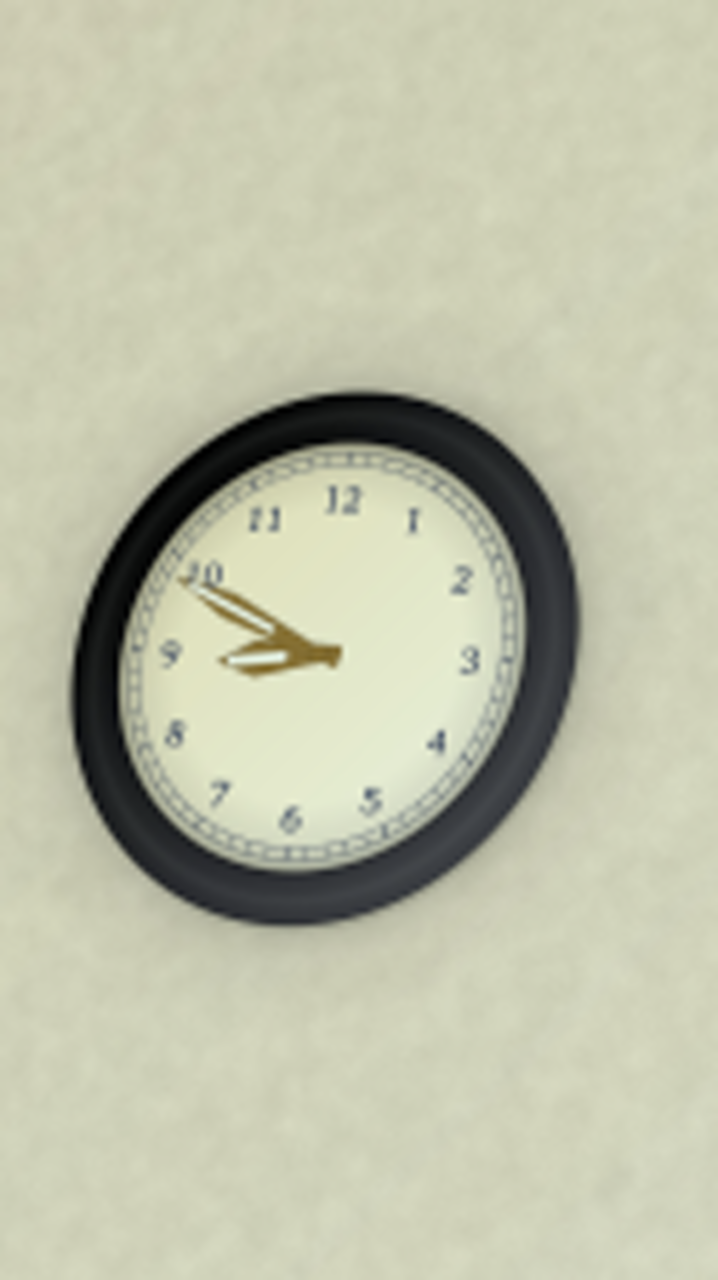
h=8 m=49
